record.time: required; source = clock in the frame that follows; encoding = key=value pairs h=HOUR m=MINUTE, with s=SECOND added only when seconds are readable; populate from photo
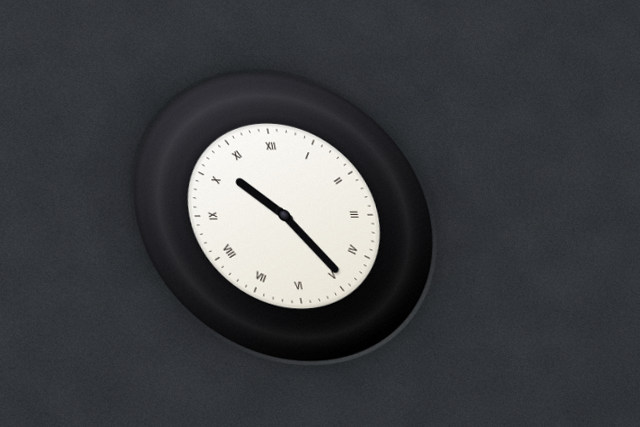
h=10 m=24
